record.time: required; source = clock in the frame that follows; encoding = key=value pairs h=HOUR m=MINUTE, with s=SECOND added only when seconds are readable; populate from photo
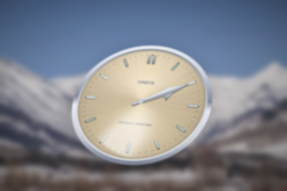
h=2 m=10
